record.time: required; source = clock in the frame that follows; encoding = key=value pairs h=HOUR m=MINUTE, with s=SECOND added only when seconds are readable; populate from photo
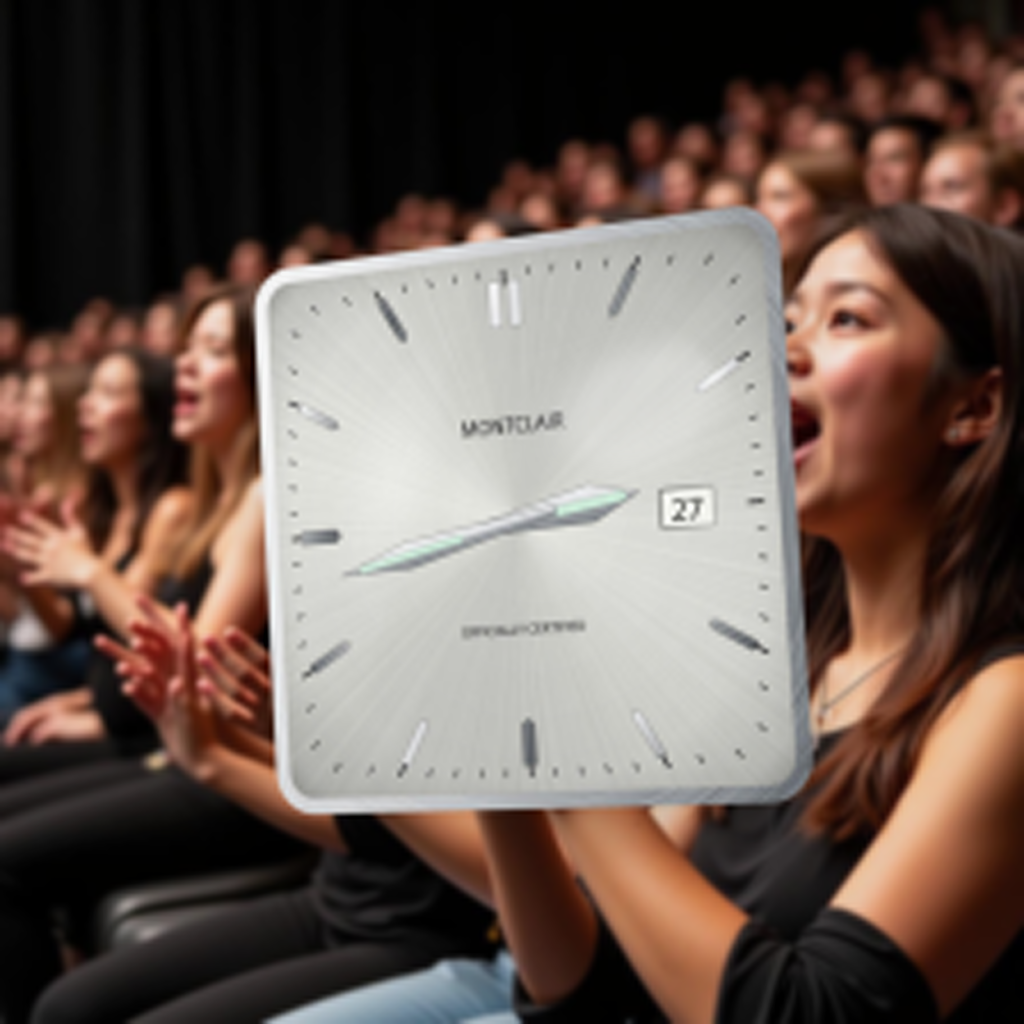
h=2 m=43
